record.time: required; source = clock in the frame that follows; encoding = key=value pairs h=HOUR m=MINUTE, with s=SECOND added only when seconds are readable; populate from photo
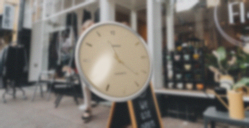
h=11 m=22
